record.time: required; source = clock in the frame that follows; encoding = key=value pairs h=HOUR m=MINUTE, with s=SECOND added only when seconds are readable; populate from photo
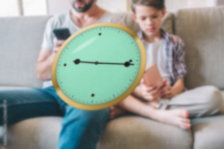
h=9 m=16
